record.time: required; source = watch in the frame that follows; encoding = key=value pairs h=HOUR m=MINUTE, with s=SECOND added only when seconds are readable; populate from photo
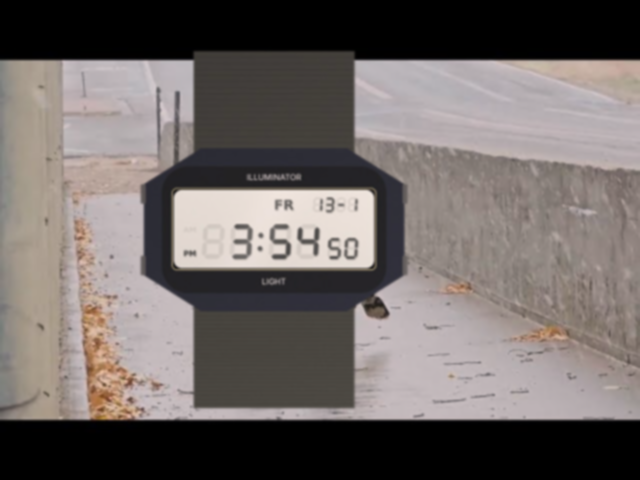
h=3 m=54 s=50
